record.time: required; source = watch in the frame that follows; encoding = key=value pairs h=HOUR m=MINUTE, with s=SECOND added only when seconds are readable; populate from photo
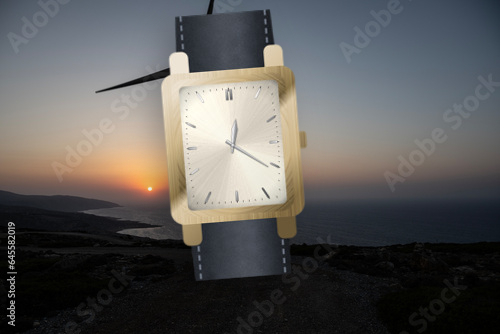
h=12 m=21
